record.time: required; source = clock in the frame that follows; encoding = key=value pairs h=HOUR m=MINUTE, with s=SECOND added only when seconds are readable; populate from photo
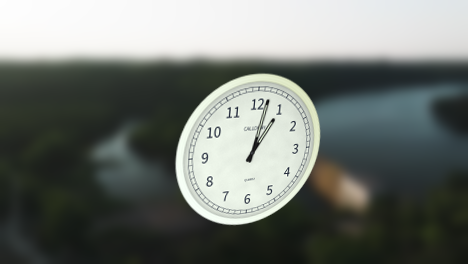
h=1 m=2
